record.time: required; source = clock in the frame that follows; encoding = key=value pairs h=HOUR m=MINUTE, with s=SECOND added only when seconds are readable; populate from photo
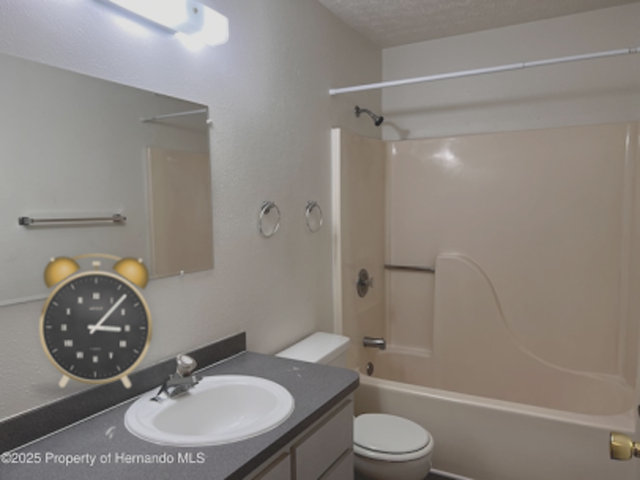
h=3 m=7
